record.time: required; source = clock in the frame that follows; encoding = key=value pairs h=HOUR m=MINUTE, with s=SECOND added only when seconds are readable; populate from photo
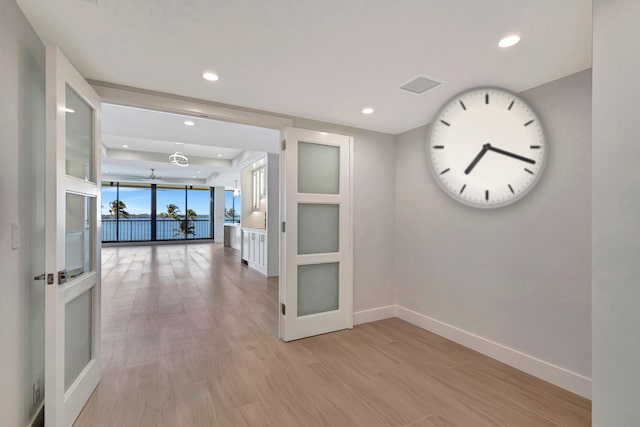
h=7 m=18
